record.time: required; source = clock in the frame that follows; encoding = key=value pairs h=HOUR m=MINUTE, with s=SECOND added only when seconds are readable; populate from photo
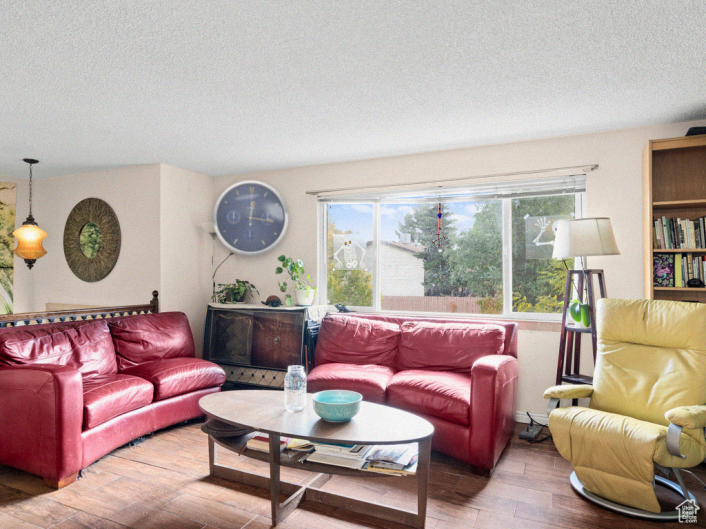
h=12 m=16
